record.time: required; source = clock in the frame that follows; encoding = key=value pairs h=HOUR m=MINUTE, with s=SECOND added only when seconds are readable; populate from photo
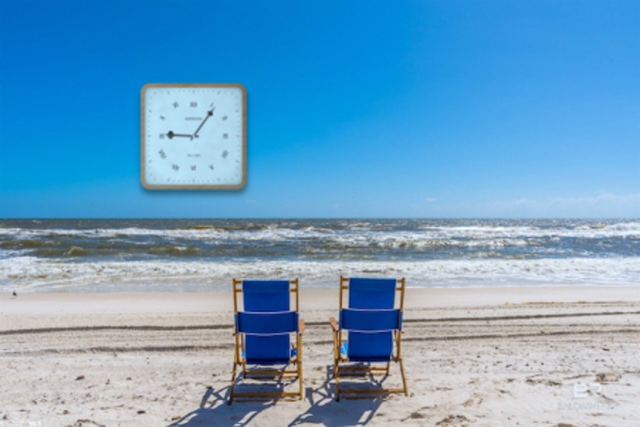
h=9 m=6
